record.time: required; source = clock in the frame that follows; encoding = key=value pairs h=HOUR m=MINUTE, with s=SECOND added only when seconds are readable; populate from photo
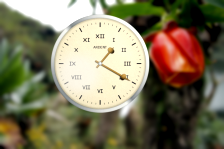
h=1 m=20
